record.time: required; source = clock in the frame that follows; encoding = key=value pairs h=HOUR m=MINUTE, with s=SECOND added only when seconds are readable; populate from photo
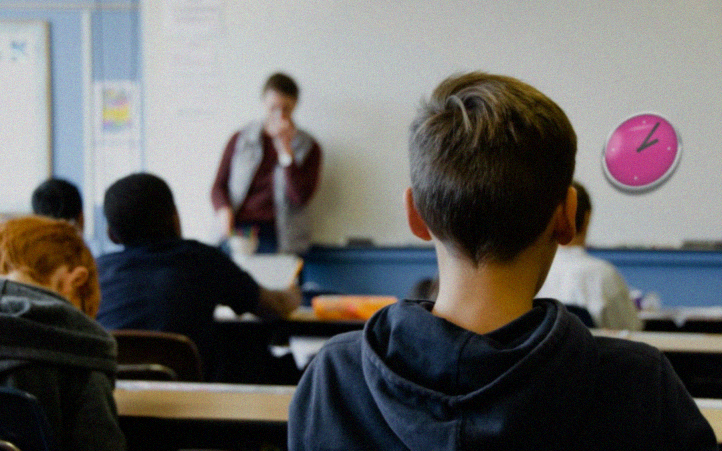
h=2 m=5
